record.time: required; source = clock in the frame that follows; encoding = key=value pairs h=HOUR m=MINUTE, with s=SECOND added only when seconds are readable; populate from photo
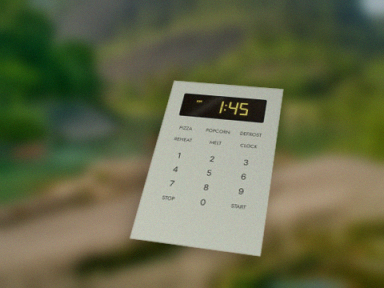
h=1 m=45
